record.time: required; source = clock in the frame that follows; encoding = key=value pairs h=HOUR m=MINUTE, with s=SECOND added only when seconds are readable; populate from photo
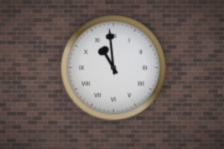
h=10 m=59
